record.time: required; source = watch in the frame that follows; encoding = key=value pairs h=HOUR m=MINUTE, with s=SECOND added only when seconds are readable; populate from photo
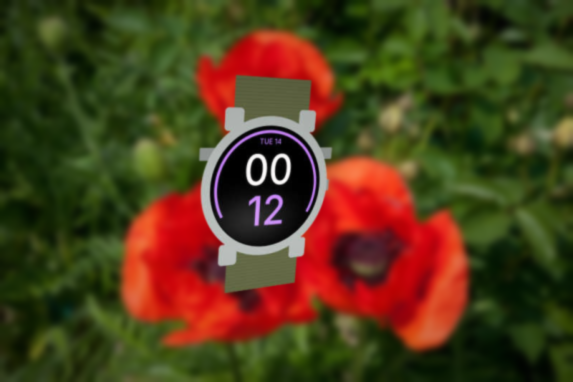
h=0 m=12
